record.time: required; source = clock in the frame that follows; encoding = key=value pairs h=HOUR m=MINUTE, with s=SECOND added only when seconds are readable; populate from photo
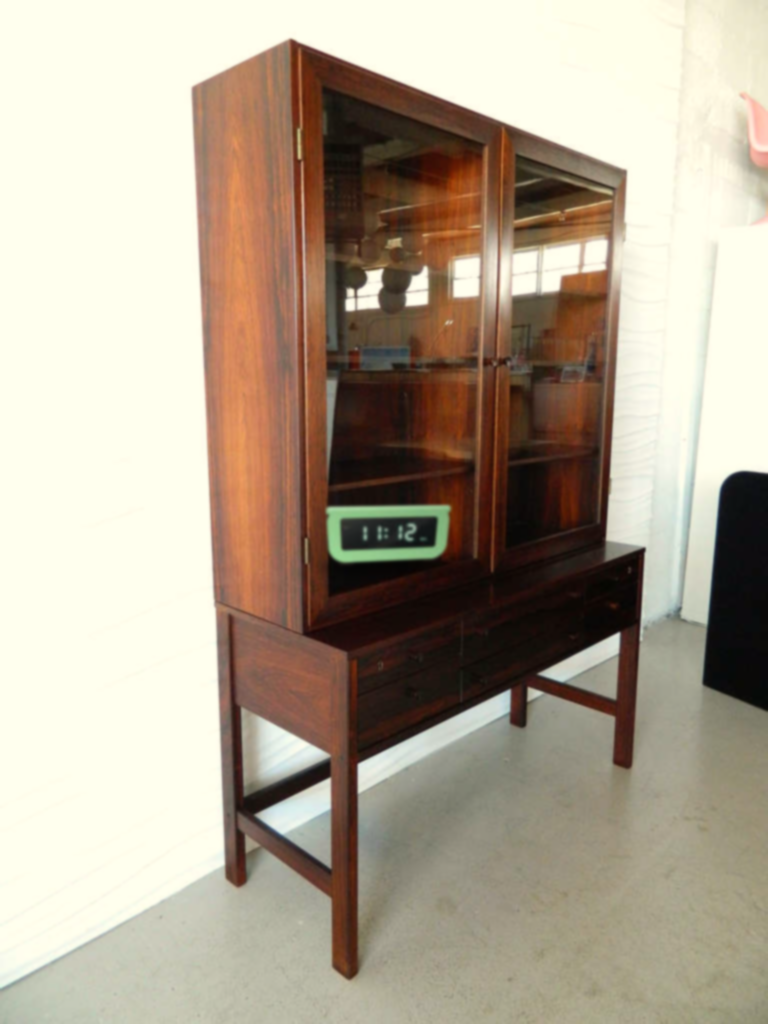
h=11 m=12
